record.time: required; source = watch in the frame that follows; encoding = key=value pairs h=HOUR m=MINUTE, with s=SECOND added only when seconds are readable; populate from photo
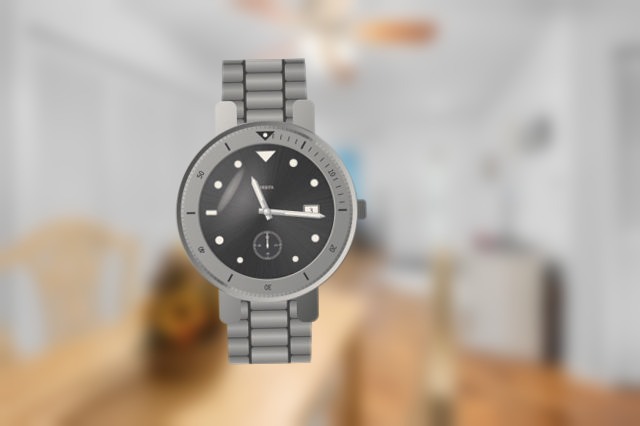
h=11 m=16
